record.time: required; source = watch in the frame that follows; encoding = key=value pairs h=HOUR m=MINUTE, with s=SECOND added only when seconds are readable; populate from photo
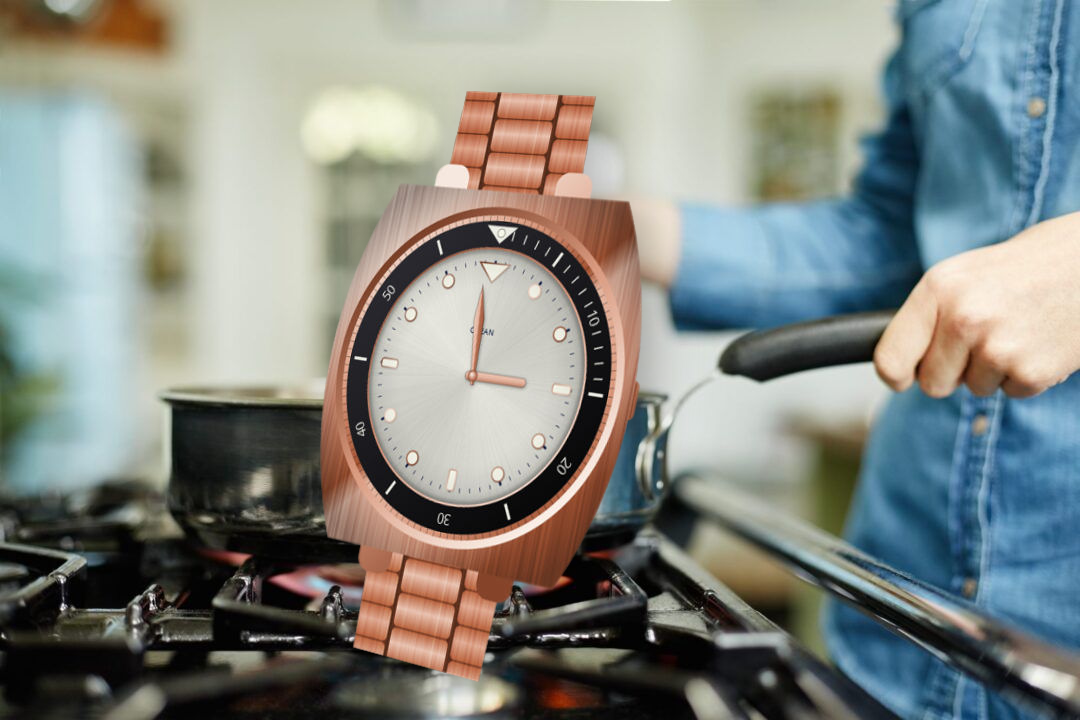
h=2 m=59
